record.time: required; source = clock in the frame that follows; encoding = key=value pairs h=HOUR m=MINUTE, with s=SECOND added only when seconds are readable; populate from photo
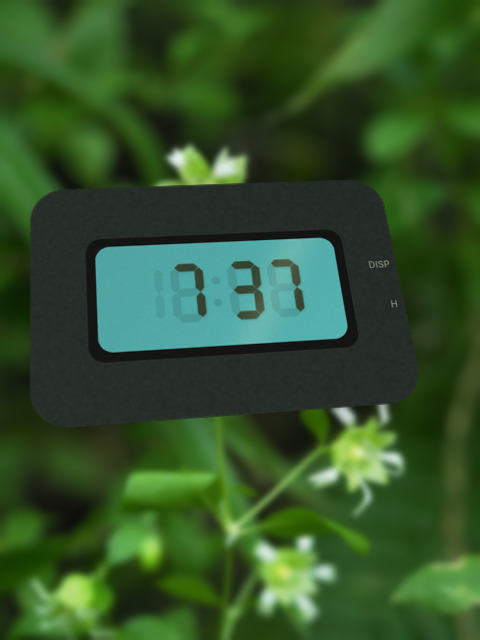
h=7 m=37
